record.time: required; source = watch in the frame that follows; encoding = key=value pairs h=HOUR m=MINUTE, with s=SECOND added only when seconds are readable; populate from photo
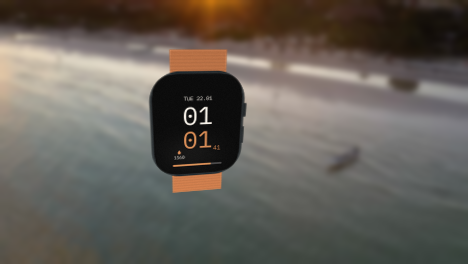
h=1 m=1
